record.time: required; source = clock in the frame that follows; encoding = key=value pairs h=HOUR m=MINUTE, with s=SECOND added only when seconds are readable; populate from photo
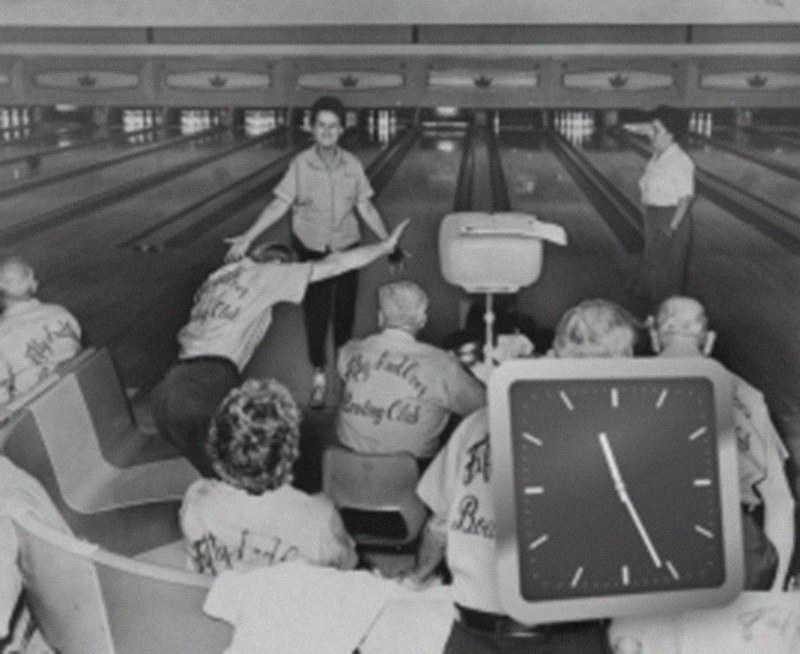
h=11 m=26
